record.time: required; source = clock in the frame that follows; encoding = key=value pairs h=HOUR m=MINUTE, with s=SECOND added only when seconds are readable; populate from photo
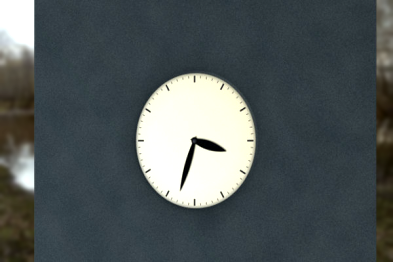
h=3 m=33
